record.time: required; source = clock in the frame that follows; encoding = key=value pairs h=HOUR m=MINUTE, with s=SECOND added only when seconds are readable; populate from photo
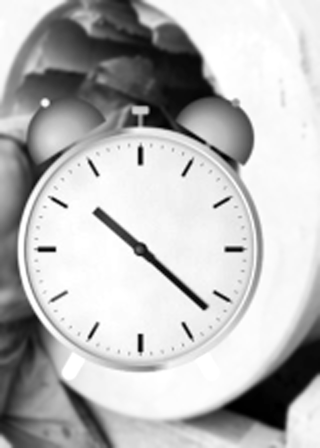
h=10 m=22
